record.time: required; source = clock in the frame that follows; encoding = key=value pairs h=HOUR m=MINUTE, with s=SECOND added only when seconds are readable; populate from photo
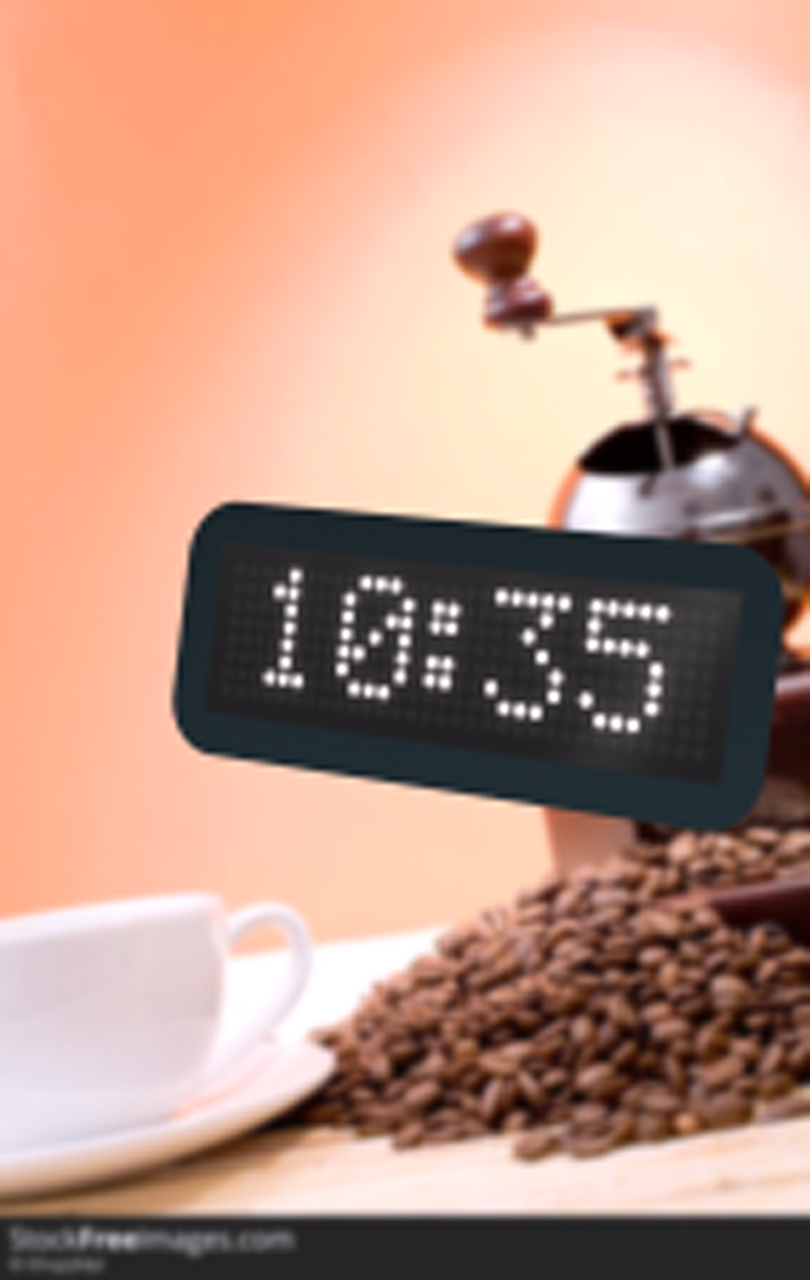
h=10 m=35
